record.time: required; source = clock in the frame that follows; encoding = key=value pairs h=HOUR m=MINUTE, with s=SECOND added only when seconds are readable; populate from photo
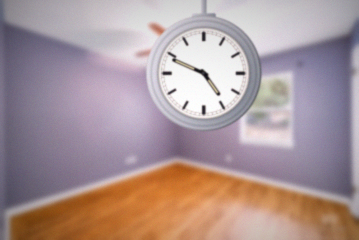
h=4 m=49
